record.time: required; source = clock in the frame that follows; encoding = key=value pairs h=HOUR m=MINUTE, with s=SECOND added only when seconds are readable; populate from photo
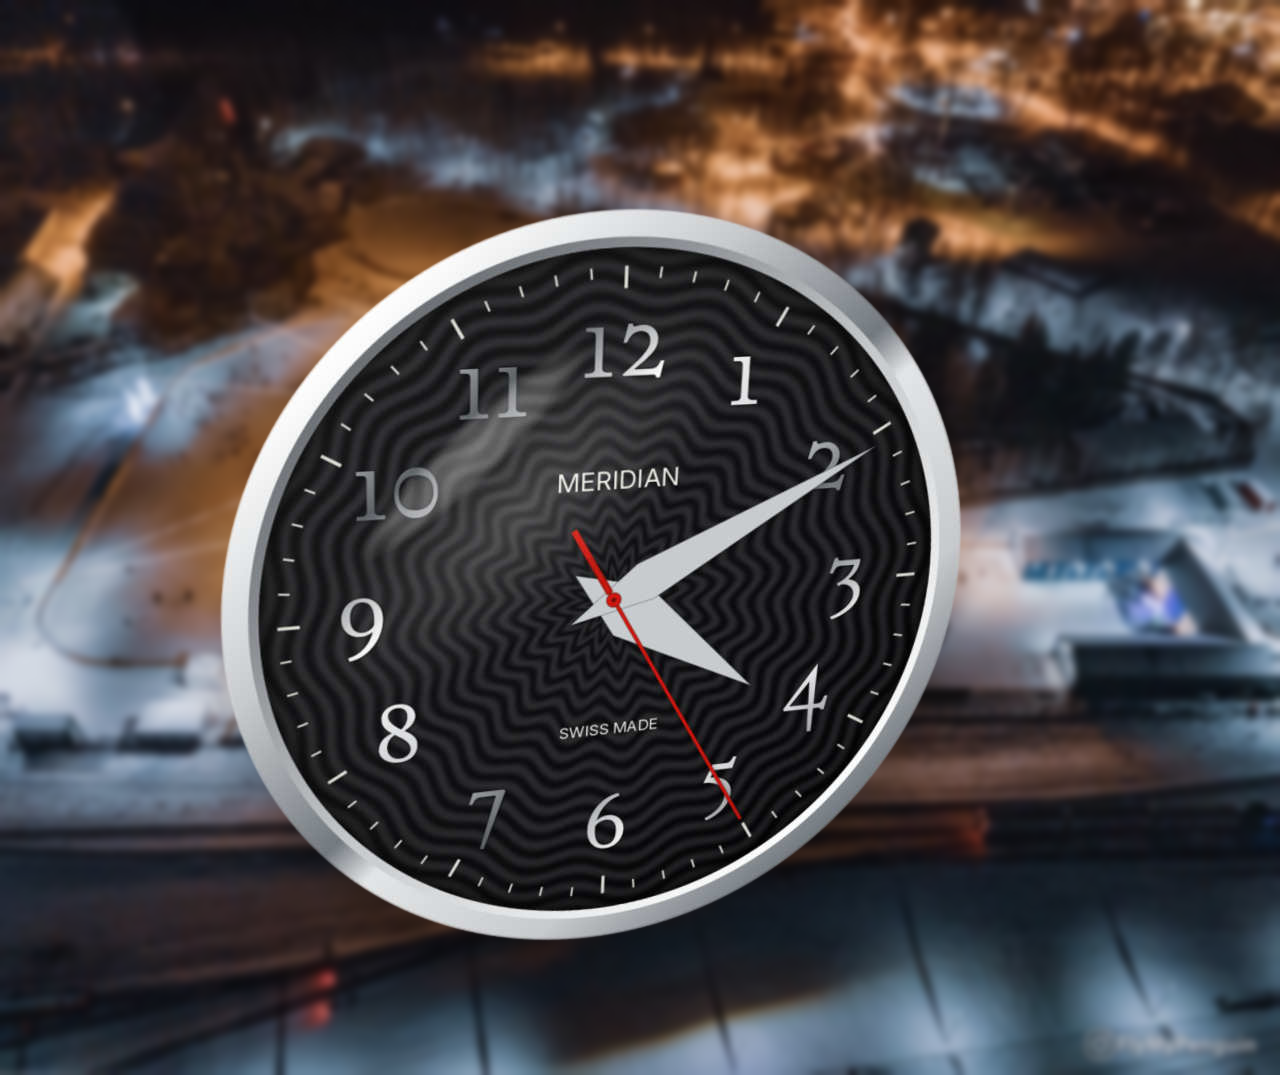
h=4 m=10 s=25
